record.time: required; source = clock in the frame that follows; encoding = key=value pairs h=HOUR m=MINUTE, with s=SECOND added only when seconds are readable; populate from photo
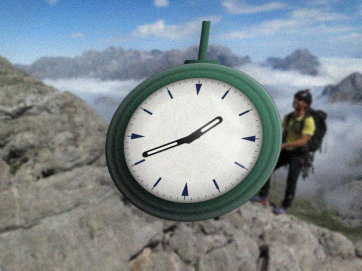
h=1 m=41
